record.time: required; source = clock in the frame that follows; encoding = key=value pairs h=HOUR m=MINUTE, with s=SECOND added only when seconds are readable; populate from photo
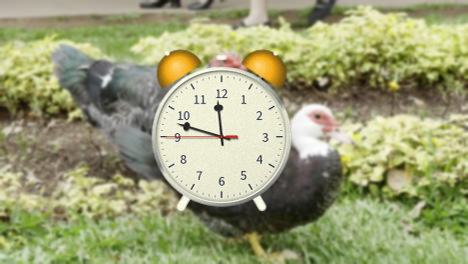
h=11 m=47 s=45
